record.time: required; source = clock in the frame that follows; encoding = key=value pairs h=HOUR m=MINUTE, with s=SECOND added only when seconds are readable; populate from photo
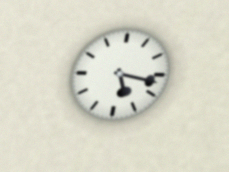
h=5 m=17
